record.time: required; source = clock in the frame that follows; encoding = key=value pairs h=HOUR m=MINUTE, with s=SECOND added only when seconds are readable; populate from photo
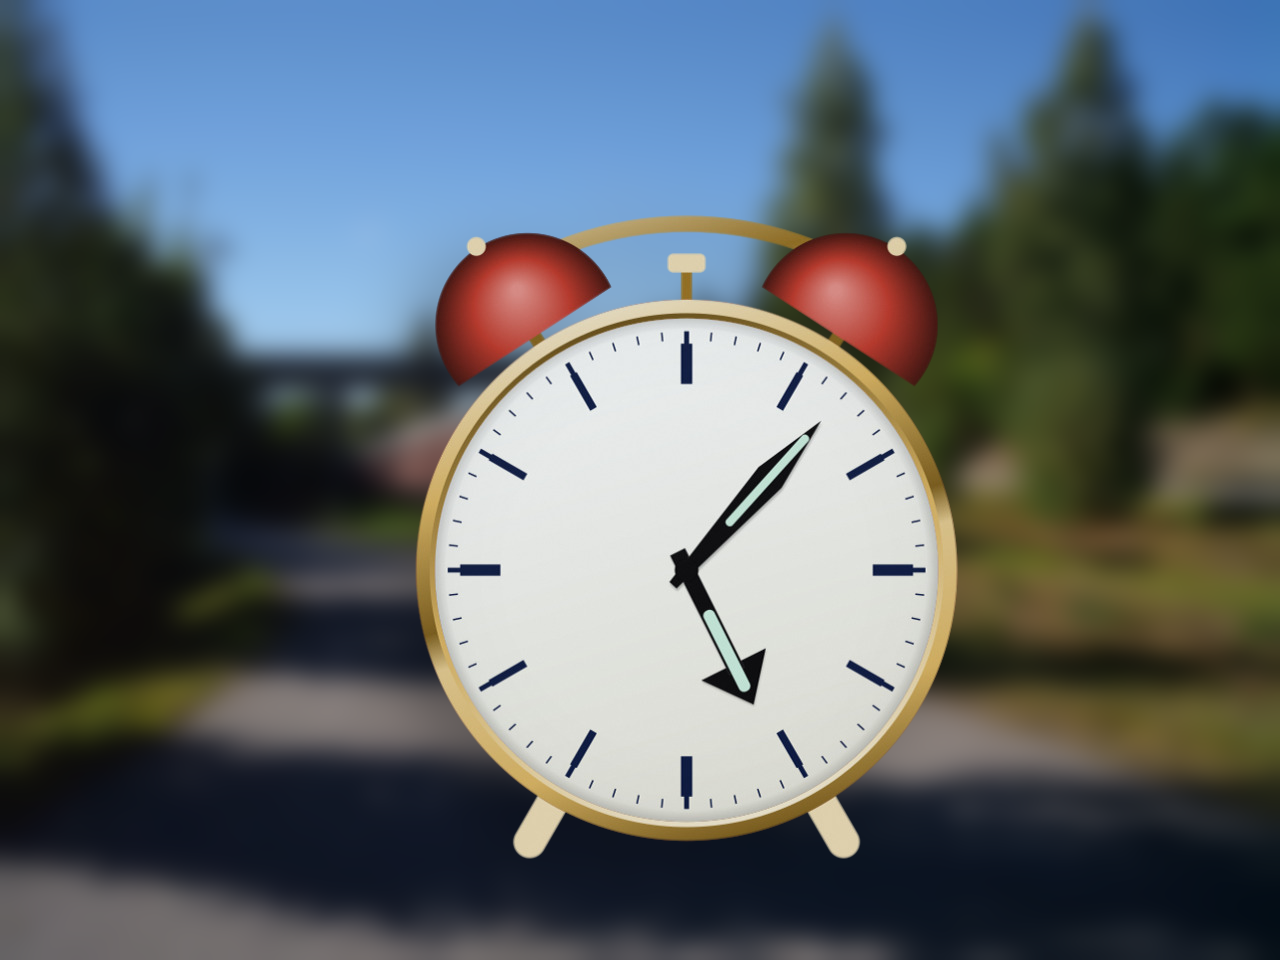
h=5 m=7
